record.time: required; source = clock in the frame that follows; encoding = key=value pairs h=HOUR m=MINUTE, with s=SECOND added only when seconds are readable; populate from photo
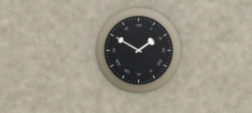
h=1 m=50
